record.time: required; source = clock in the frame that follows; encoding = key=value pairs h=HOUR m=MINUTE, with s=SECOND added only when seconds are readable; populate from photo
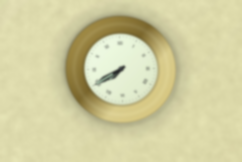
h=7 m=40
